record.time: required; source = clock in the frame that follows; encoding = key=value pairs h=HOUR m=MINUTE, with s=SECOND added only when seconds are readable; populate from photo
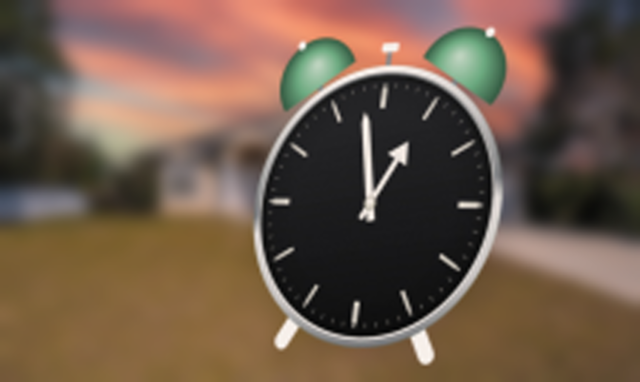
h=12 m=58
